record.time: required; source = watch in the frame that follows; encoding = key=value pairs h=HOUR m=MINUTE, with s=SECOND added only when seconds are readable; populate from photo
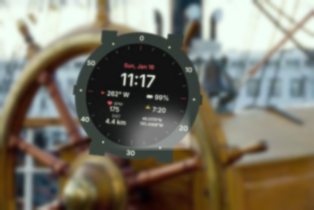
h=11 m=17
